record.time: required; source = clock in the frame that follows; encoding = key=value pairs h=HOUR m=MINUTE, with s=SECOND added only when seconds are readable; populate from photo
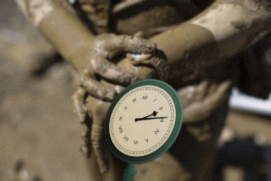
h=2 m=14
